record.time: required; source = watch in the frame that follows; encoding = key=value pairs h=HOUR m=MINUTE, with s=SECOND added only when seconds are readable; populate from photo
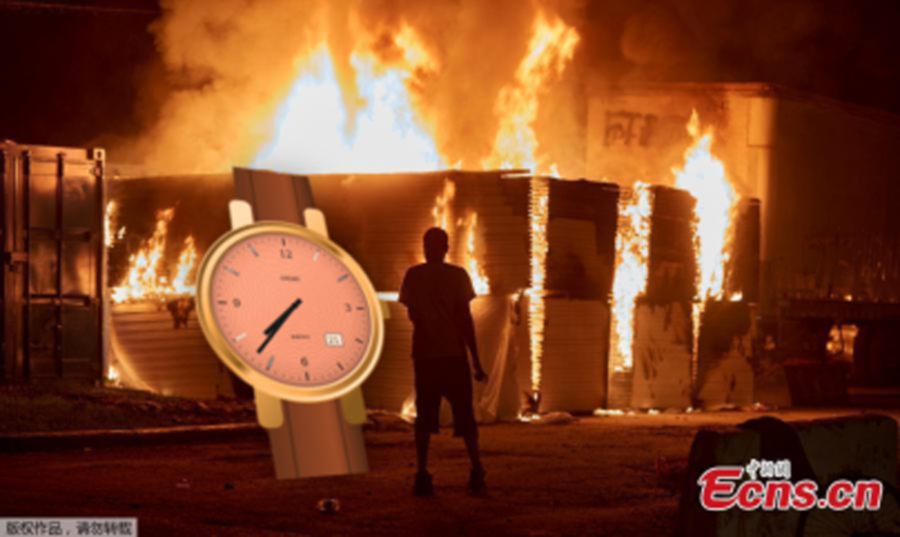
h=7 m=37
